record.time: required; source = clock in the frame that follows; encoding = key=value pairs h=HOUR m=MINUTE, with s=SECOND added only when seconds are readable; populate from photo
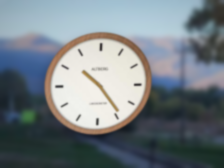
h=10 m=24
